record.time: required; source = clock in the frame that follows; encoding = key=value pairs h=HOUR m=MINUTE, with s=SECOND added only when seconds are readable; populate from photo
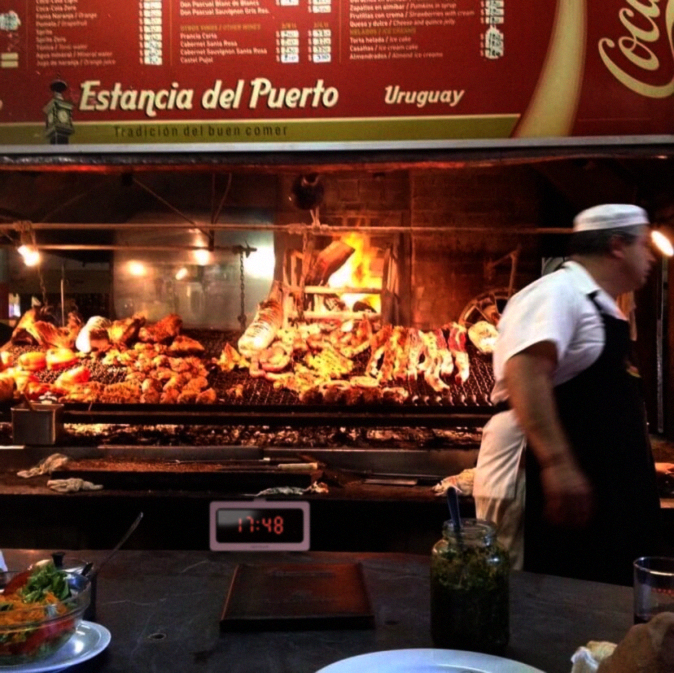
h=17 m=48
